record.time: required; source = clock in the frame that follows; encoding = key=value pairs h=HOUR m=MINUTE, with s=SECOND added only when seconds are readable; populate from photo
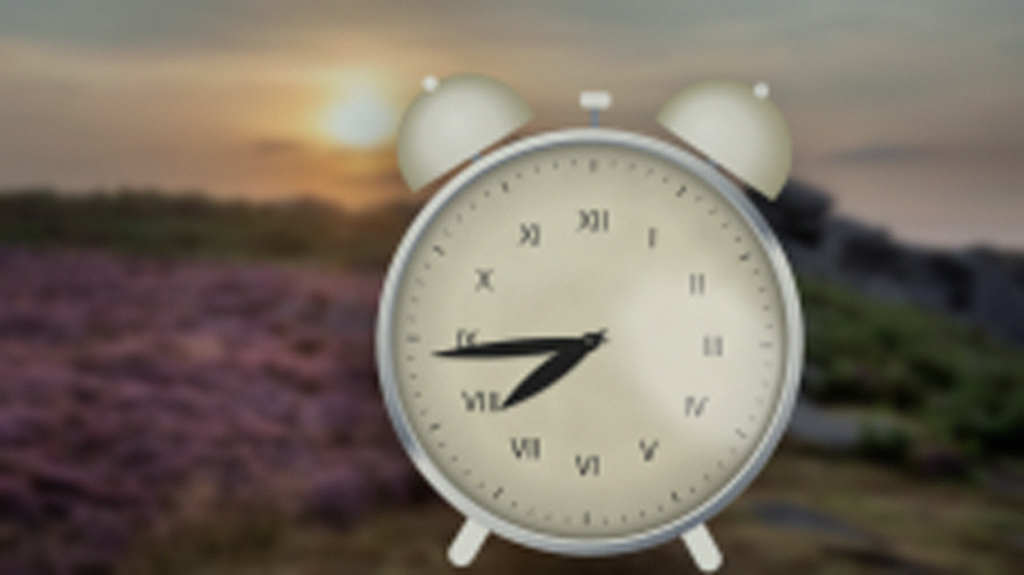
h=7 m=44
